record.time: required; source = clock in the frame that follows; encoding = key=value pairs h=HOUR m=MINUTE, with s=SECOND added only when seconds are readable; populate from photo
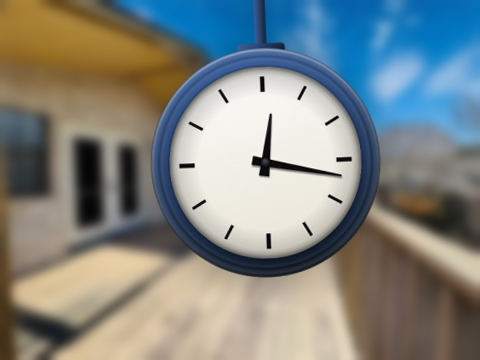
h=12 m=17
